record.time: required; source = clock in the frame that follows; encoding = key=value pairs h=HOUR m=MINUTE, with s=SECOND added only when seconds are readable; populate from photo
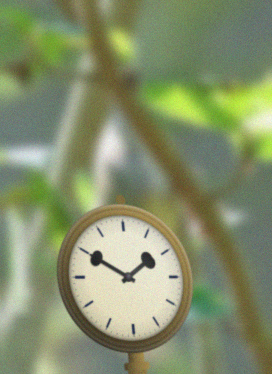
h=1 m=50
